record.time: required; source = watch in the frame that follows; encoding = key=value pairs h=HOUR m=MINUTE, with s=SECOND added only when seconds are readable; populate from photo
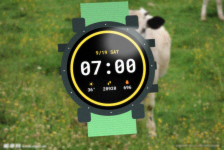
h=7 m=0
